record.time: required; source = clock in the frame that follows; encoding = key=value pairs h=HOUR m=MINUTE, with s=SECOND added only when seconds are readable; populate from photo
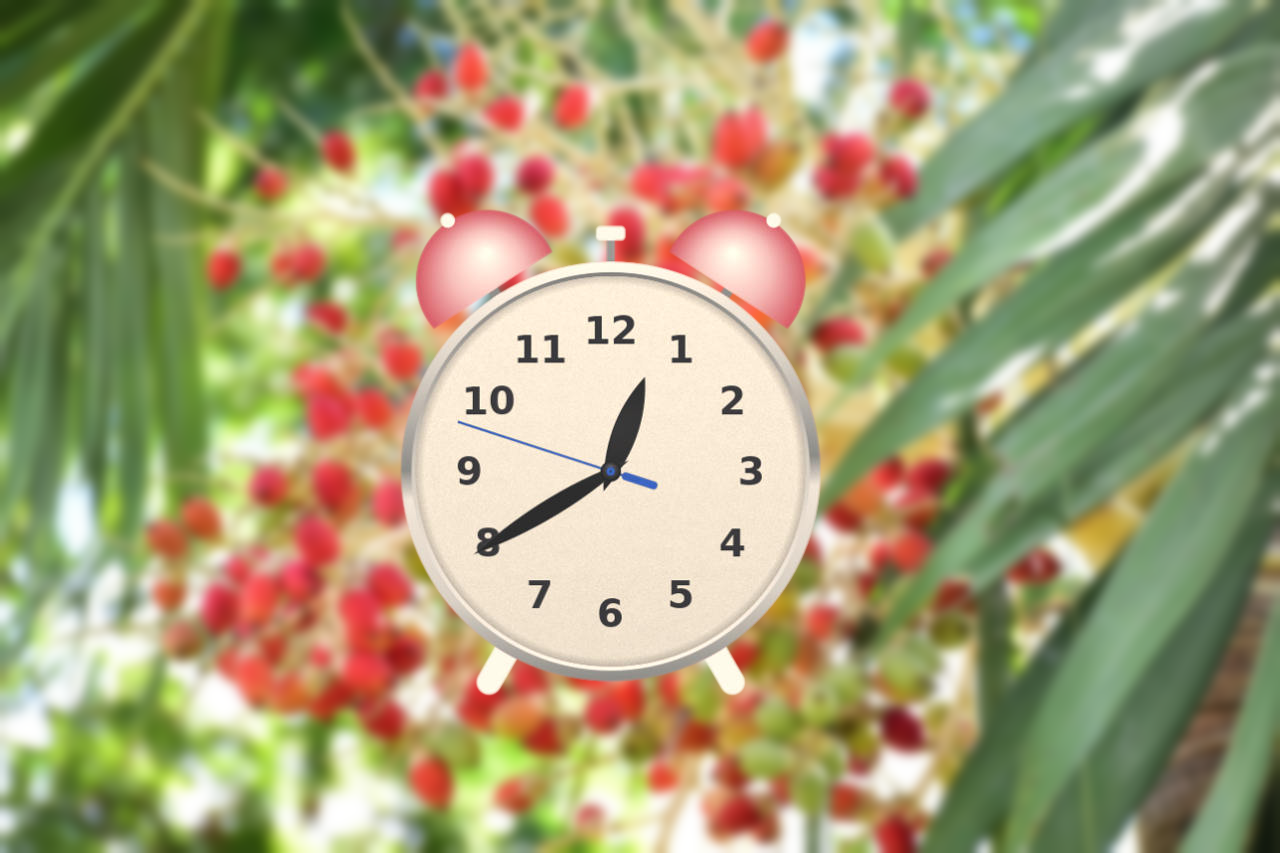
h=12 m=39 s=48
